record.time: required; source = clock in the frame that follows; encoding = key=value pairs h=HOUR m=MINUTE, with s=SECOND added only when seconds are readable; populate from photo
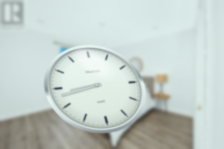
h=8 m=43
